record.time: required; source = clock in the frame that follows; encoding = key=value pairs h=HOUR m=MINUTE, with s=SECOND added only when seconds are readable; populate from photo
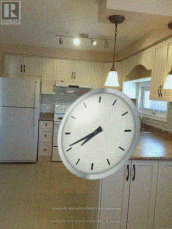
h=7 m=41
